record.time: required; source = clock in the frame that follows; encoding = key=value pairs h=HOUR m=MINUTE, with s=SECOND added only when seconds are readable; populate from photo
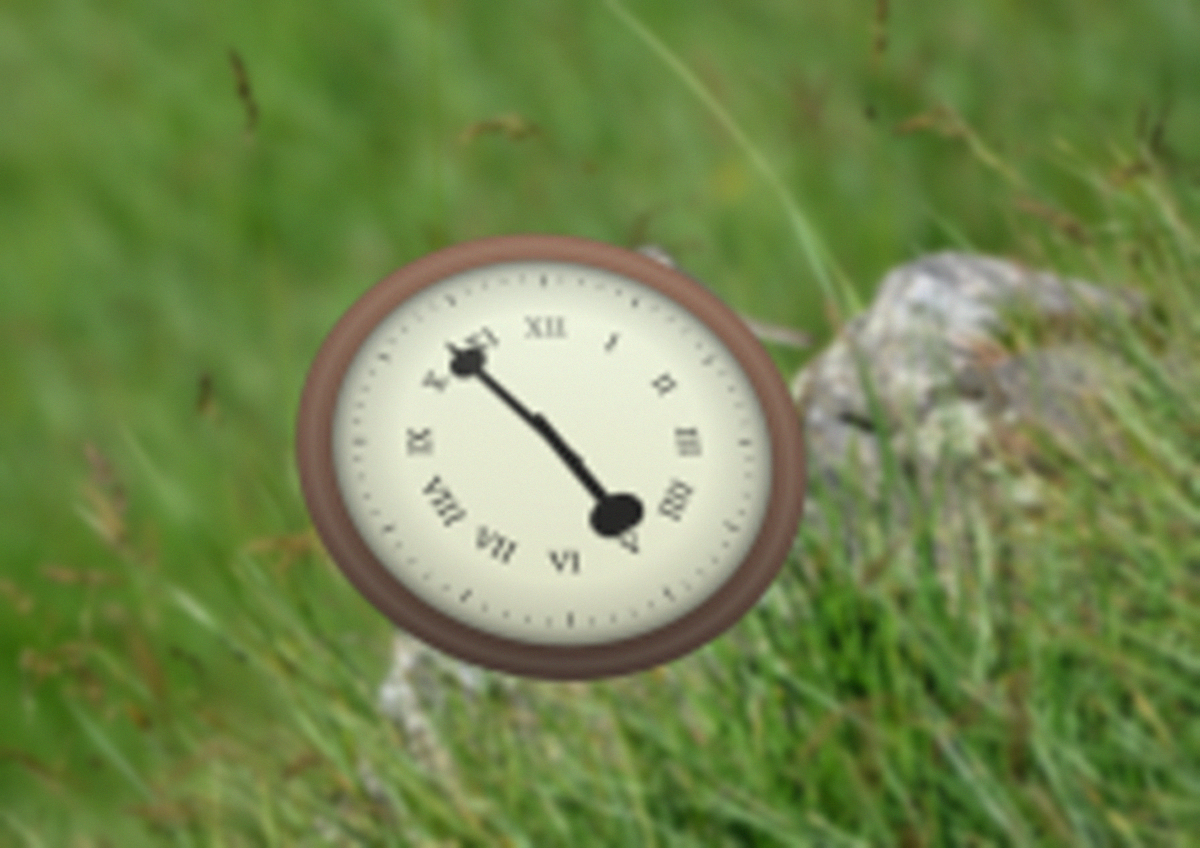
h=4 m=53
